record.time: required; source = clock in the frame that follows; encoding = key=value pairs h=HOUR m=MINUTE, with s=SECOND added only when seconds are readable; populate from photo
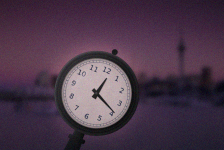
h=12 m=19
